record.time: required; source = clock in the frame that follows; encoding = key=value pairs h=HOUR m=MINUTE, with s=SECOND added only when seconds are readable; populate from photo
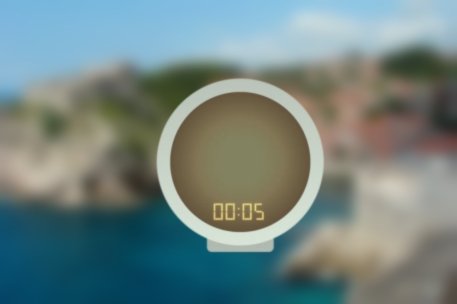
h=0 m=5
